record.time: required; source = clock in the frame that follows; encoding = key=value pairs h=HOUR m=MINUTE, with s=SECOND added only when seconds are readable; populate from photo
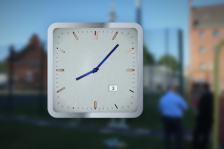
h=8 m=7
